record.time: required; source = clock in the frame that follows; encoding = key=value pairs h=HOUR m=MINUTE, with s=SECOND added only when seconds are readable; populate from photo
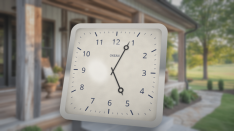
h=5 m=4
